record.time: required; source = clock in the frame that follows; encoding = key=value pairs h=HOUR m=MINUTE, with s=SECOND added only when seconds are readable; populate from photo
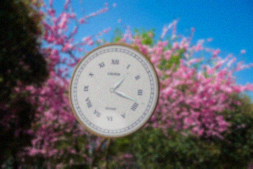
h=1 m=18
